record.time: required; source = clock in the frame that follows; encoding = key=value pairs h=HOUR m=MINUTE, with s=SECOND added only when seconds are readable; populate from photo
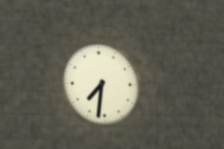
h=7 m=32
